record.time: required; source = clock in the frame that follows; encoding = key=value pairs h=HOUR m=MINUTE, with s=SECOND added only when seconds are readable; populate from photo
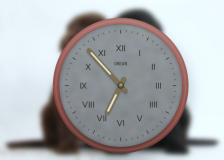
h=6 m=53
